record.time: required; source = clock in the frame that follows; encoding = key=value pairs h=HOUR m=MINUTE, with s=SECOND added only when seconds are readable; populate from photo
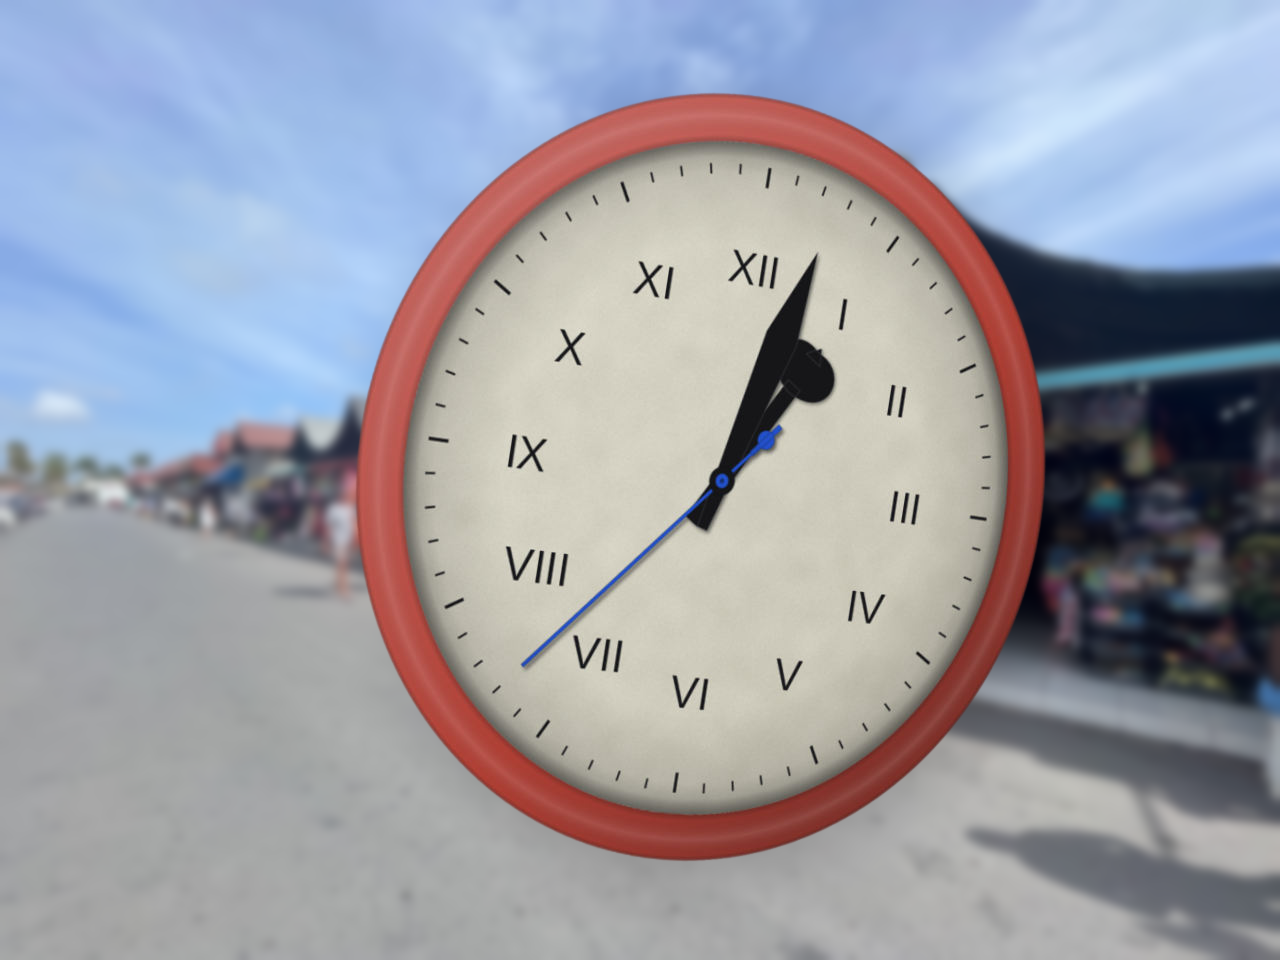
h=1 m=2 s=37
